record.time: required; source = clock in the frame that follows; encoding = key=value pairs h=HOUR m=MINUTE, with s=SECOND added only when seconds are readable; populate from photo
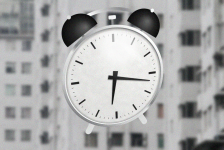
h=6 m=17
